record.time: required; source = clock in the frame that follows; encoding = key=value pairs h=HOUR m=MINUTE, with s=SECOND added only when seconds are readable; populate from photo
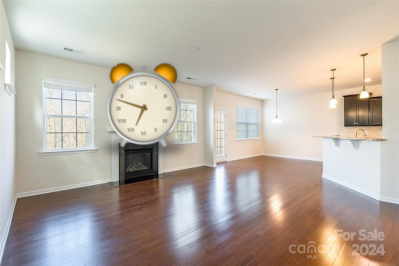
h=6 m=48
